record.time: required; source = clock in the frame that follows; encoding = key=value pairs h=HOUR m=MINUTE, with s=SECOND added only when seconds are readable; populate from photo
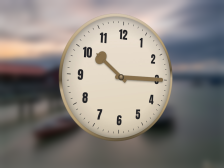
h=10 m=15
